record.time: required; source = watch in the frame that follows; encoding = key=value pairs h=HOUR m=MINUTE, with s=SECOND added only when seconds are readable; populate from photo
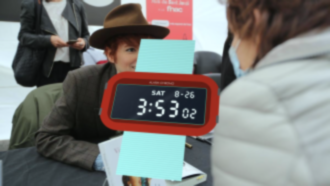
h=3 m=53 s=2
